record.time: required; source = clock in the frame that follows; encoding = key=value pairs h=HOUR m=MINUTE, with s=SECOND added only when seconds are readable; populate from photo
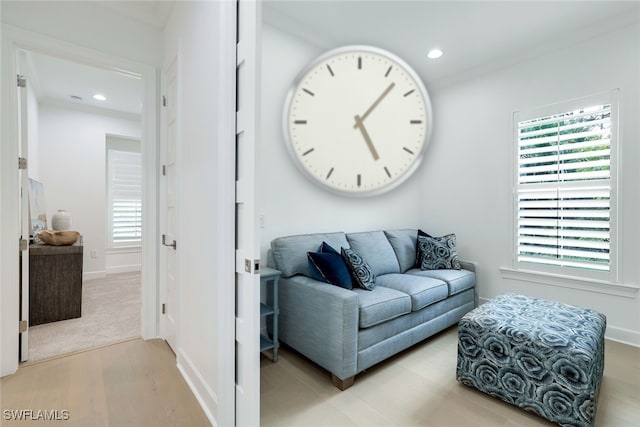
h=5 m=7
